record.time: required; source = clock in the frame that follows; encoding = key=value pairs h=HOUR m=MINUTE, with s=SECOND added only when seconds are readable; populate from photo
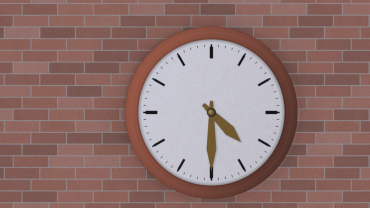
h=4 m=30
